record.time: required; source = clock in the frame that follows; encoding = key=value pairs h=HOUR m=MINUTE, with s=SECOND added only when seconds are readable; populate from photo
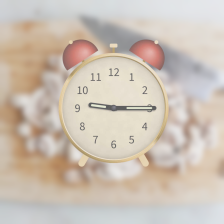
h=9 m=15
